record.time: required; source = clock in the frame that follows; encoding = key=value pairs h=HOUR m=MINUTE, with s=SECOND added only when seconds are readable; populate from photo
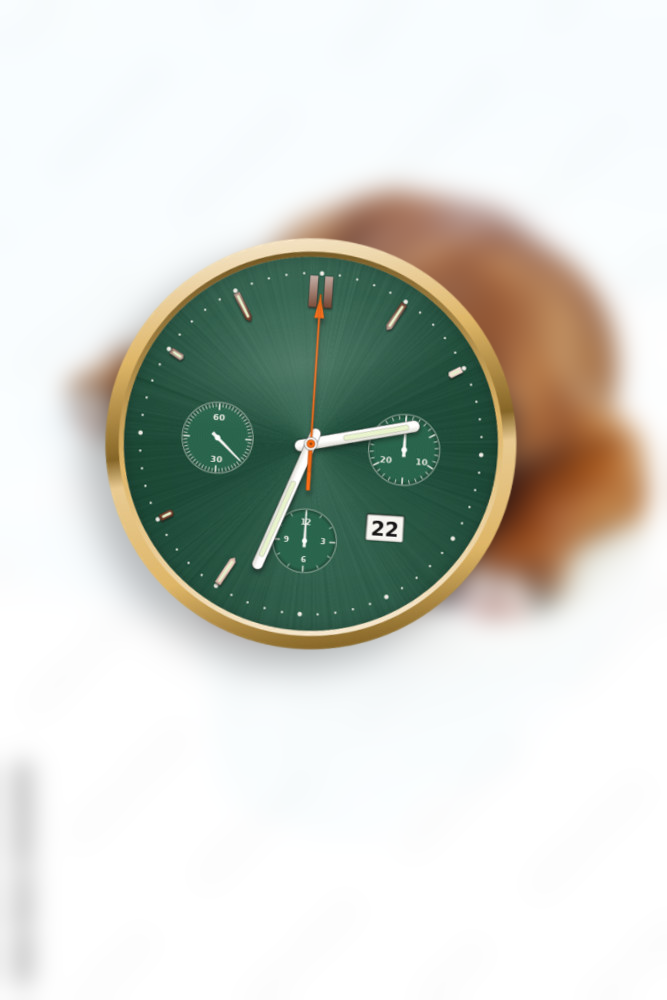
h=2 m=33 s=22
